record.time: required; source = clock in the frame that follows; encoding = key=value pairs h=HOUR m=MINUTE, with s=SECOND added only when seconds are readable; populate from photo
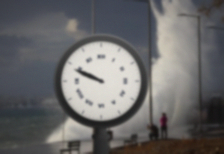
h=9 m=49
